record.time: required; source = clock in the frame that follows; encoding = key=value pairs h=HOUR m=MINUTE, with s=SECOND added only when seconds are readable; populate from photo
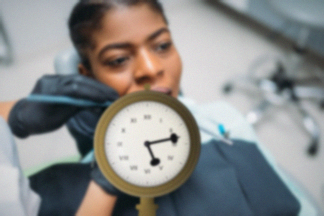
h=5 m=13
